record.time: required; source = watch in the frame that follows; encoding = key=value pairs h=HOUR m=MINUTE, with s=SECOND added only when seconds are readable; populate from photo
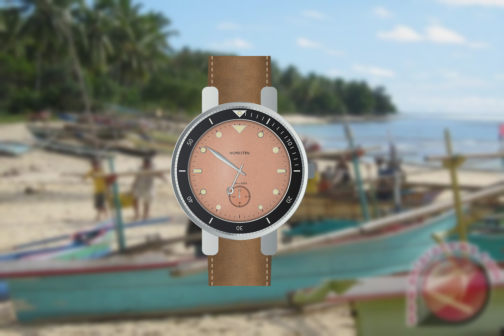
h=6 m=51
